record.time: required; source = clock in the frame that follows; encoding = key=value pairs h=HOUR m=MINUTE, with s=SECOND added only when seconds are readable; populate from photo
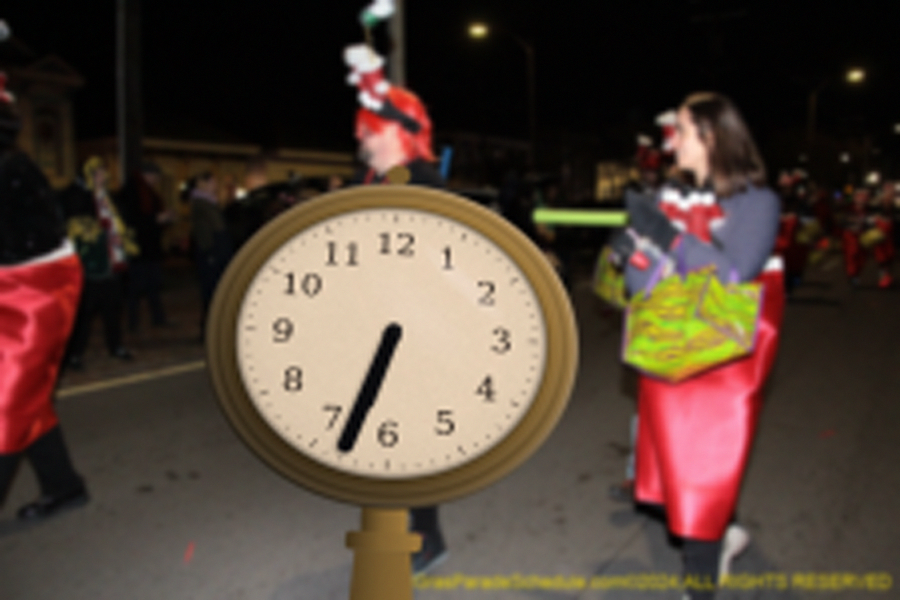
h=6 m=33
